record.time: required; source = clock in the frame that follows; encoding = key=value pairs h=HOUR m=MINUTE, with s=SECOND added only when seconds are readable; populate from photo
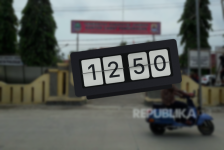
h=12 m=50
